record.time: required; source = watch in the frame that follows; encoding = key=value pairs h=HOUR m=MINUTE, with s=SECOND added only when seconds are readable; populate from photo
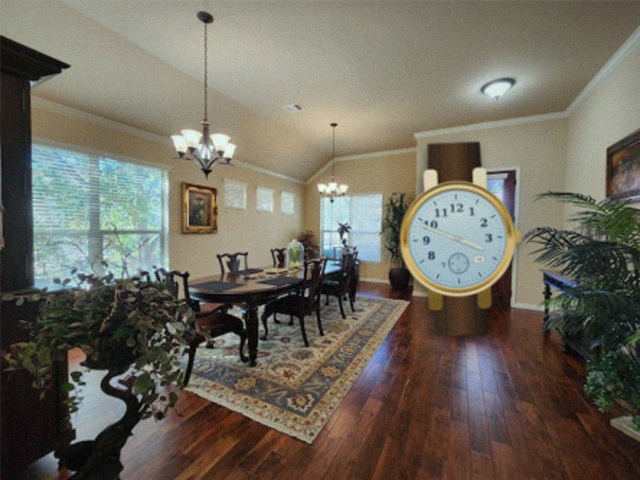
h=3 m=49
